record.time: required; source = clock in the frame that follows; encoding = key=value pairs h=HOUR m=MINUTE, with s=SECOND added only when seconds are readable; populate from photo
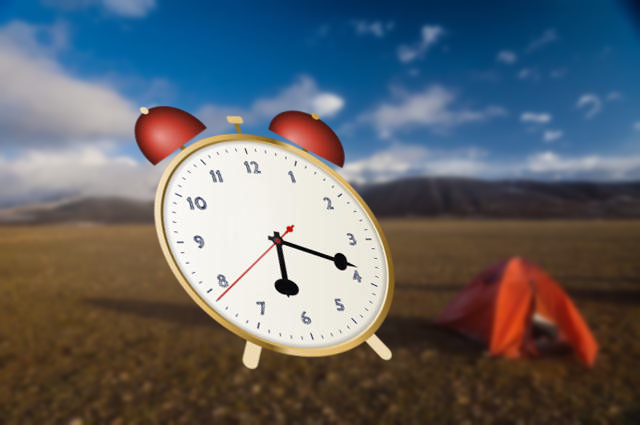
h=6 m=18 s=39
